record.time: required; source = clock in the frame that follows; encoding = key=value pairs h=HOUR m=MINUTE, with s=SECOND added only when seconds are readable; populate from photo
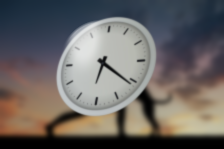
h=6 m=21
